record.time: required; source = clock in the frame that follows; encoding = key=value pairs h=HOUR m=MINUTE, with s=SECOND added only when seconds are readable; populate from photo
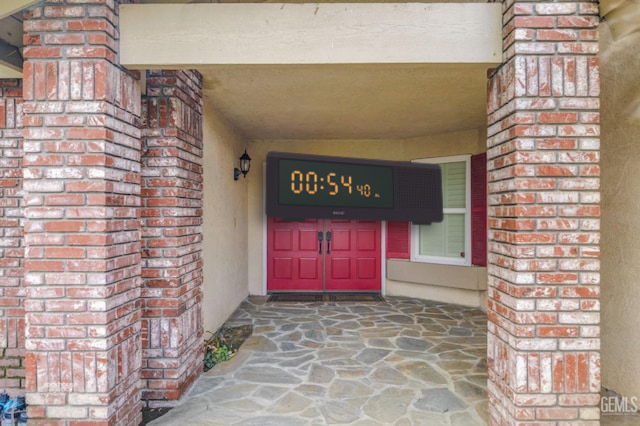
h=0 m=54 s=40
